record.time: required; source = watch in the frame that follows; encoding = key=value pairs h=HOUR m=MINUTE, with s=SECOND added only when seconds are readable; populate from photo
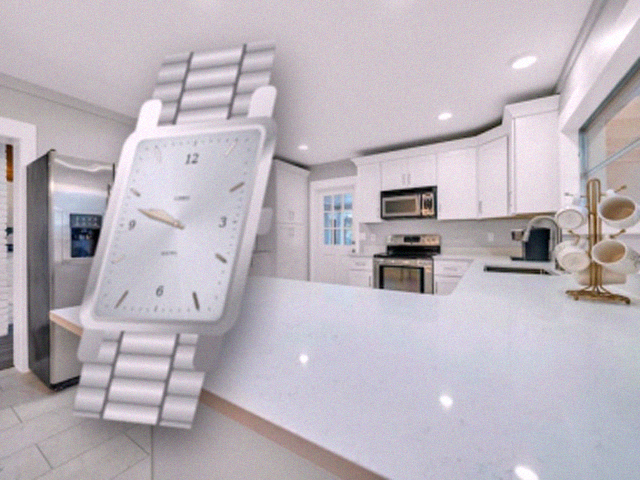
h=9 m=48
